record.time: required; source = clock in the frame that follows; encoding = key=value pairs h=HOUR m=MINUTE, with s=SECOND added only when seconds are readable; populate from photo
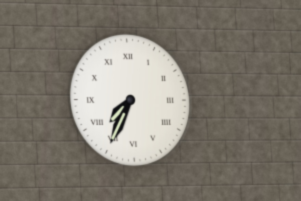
h=7 m=35
